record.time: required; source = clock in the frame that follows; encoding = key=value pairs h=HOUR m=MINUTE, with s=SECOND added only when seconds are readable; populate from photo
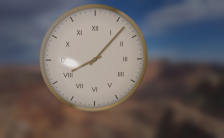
h=8 m=7
